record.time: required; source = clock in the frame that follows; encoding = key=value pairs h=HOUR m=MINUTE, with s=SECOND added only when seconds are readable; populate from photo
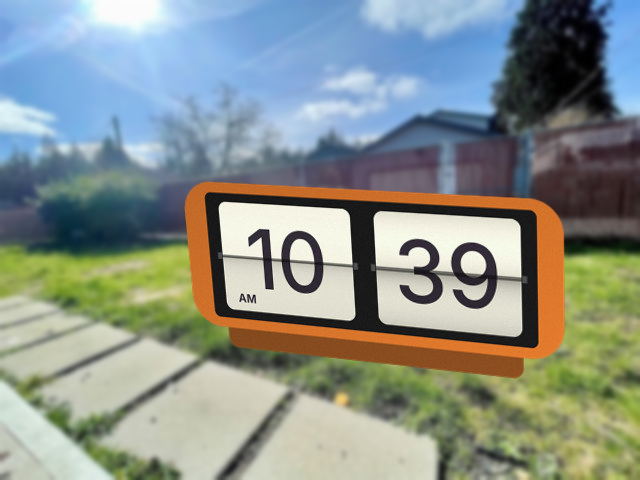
h=10 m=39
